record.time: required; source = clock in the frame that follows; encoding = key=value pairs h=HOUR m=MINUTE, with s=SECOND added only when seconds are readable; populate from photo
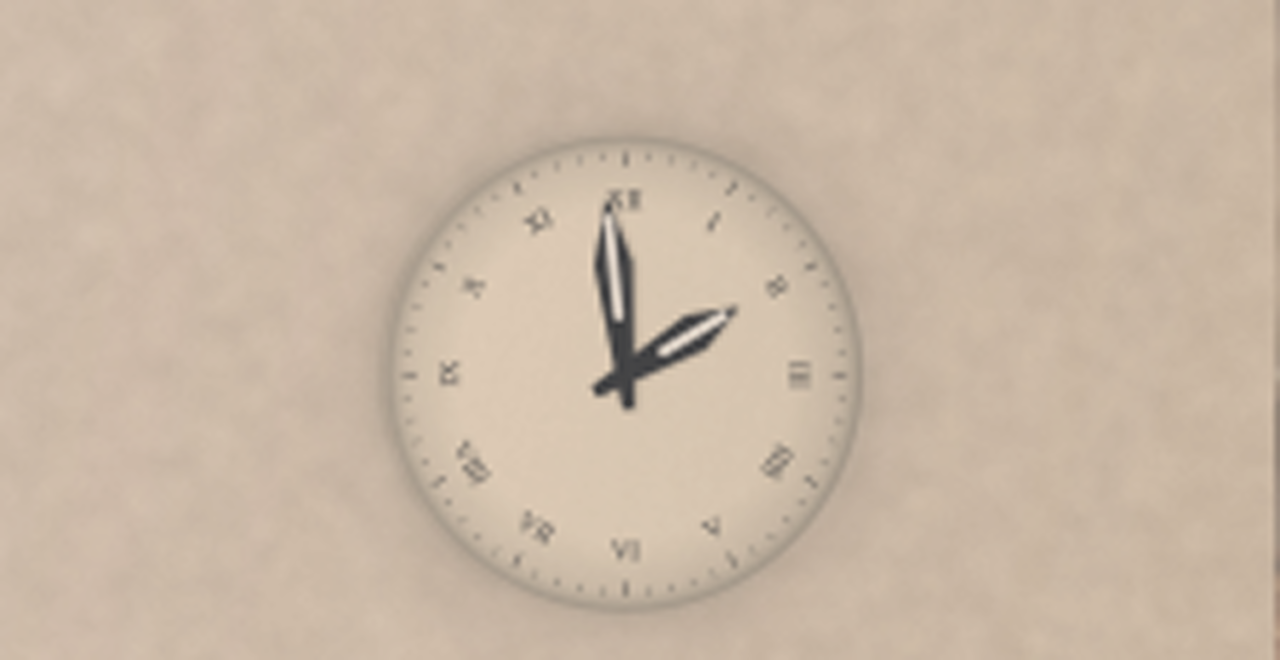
h=1 m=59
